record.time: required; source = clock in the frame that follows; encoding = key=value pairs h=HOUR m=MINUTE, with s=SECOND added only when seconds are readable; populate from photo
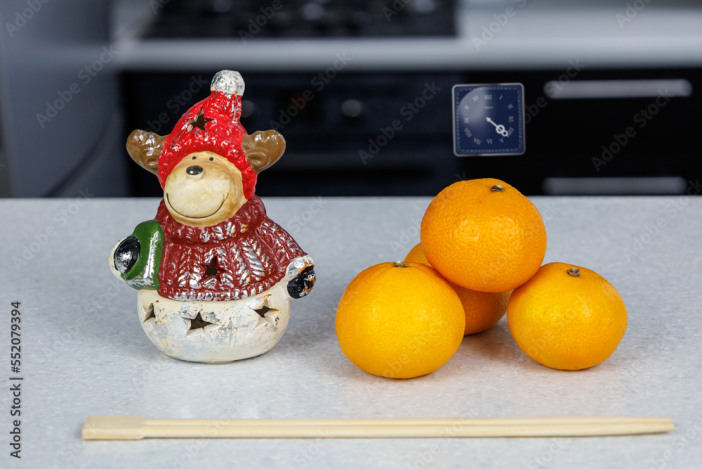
h=4 m=22
